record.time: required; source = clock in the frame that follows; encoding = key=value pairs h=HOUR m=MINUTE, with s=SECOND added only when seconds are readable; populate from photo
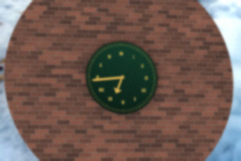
h=6 m=44
